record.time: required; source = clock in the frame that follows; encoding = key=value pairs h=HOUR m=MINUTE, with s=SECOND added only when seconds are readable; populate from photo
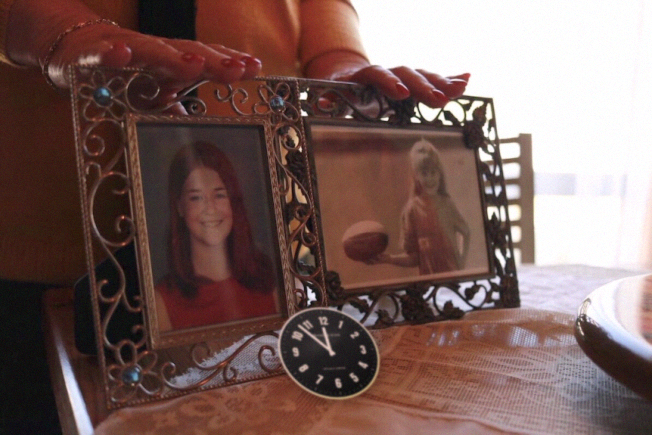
h=11 m=53
